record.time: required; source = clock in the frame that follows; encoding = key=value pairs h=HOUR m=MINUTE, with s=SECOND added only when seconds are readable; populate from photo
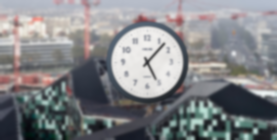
h=5 m=7
